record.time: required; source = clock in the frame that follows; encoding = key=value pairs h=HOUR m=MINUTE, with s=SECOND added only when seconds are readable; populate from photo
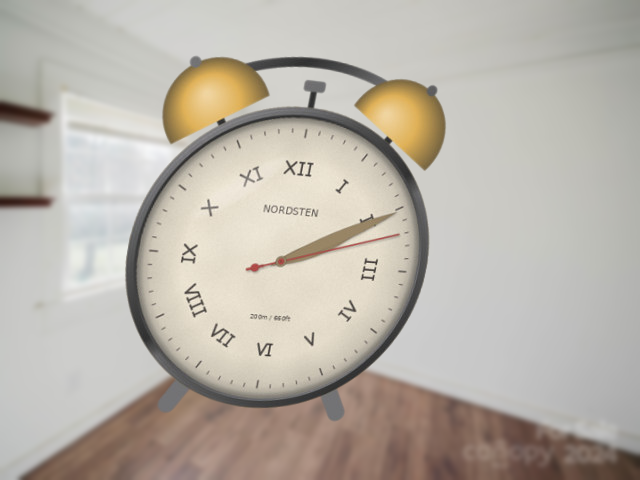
h=2 m=10 s=12
